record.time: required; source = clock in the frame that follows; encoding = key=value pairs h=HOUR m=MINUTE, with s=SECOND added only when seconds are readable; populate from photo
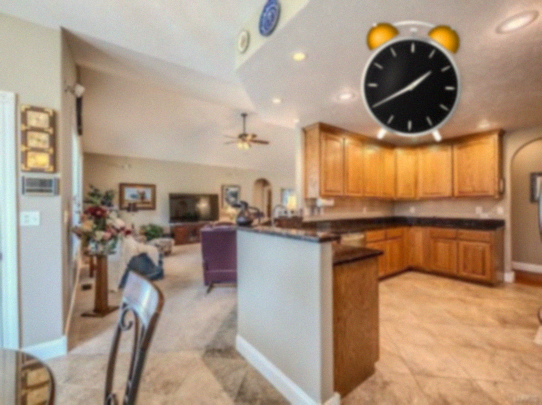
h=1 m=40
